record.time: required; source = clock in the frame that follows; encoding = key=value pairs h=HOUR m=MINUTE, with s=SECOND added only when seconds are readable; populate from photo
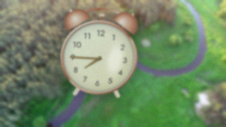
h=7 m=45
